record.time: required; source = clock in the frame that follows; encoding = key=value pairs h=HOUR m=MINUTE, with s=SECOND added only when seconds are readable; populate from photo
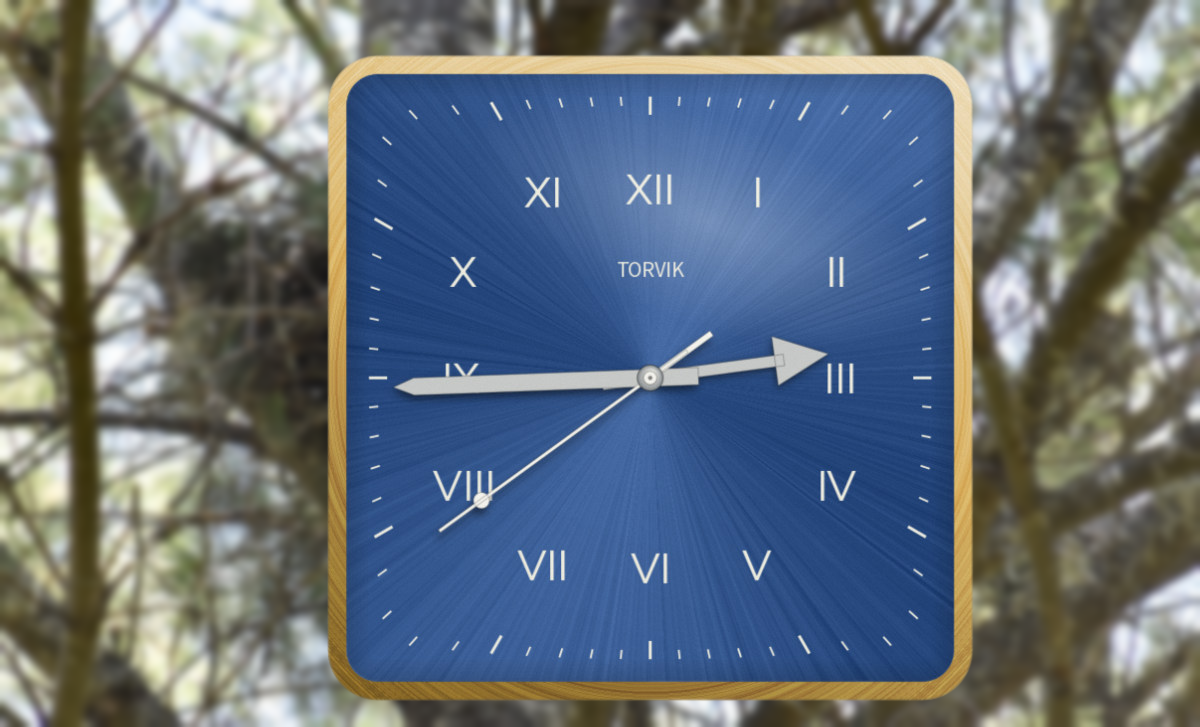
h=2 m=44 s=39
